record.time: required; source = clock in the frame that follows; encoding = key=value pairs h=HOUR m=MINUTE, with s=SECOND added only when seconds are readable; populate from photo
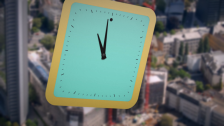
h=10 m=59
